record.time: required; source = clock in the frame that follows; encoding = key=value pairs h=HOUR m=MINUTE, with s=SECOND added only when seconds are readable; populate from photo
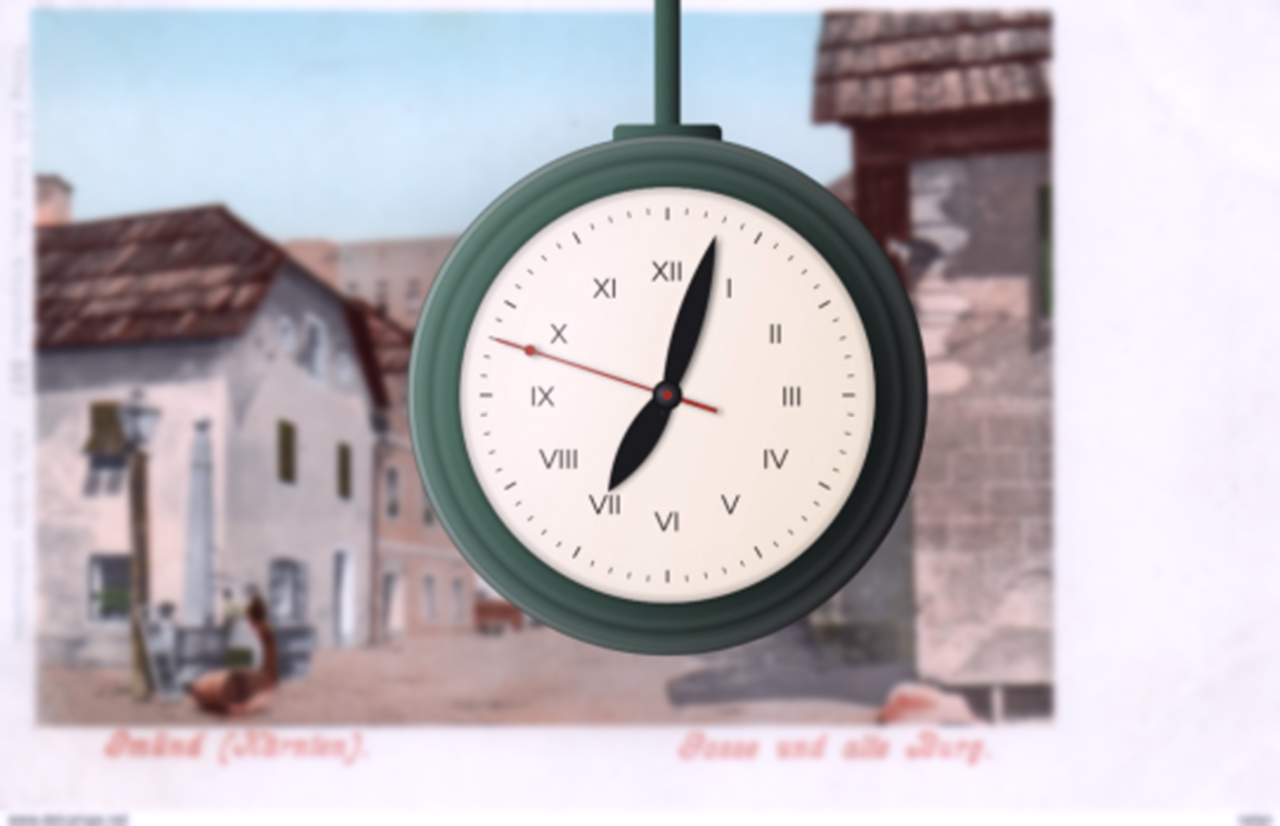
h=7 m=2 s=48
